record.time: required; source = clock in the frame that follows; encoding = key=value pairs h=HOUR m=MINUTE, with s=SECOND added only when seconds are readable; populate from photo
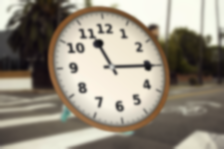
h=11 m=15
